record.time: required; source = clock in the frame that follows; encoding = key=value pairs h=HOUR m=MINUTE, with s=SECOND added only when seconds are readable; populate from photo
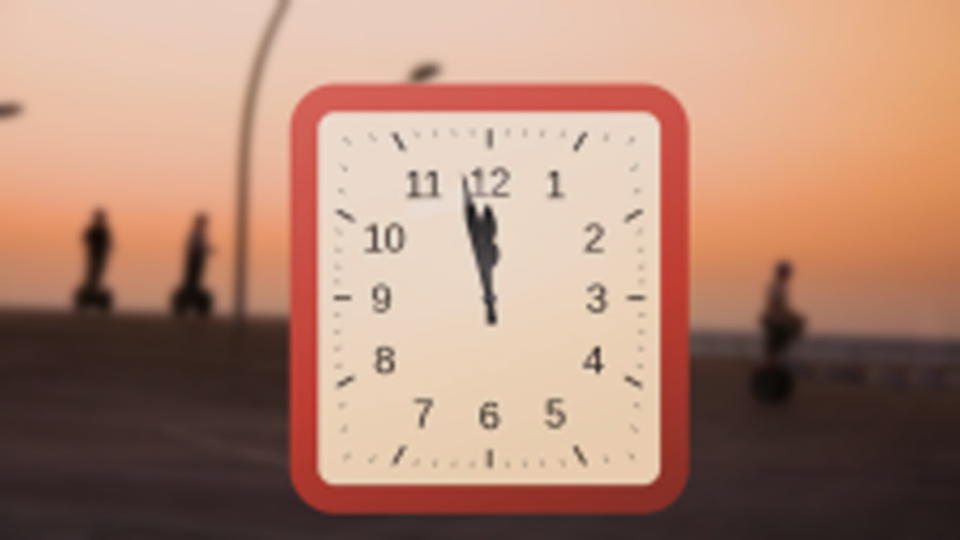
h=11 m=58
